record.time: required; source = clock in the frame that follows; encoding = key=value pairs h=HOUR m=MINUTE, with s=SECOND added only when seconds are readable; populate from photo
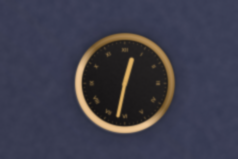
h=12 m=32
